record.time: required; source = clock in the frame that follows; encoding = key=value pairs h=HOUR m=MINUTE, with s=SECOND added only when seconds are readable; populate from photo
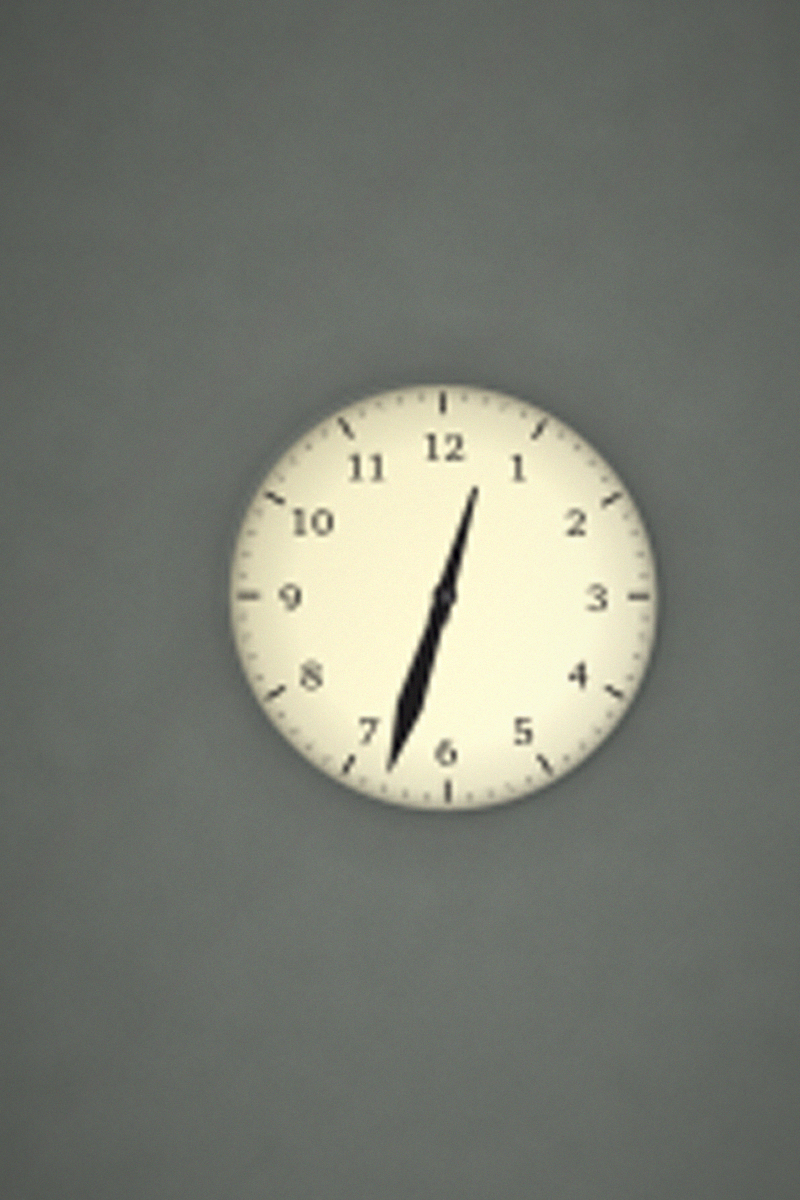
h=12 m=33
